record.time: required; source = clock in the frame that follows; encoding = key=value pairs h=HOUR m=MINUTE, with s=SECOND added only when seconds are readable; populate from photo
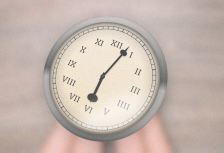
h=6 m=3
